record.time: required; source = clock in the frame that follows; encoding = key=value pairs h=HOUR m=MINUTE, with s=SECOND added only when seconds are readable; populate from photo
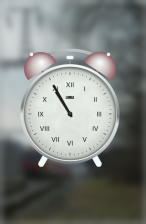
h=10 m=55
